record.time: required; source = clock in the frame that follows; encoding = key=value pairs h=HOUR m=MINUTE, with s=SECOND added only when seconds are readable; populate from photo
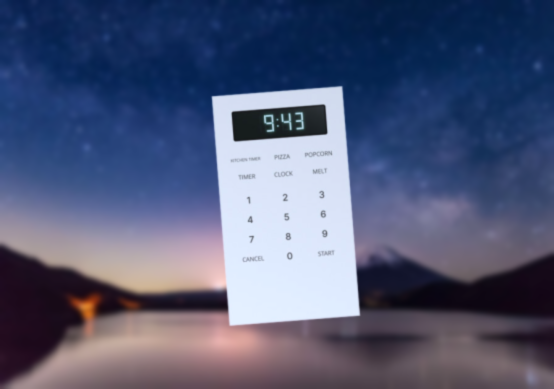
h=9 m=43
